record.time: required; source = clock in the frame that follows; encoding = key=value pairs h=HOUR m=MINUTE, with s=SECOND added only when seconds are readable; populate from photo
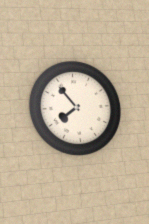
h=7 m=54
